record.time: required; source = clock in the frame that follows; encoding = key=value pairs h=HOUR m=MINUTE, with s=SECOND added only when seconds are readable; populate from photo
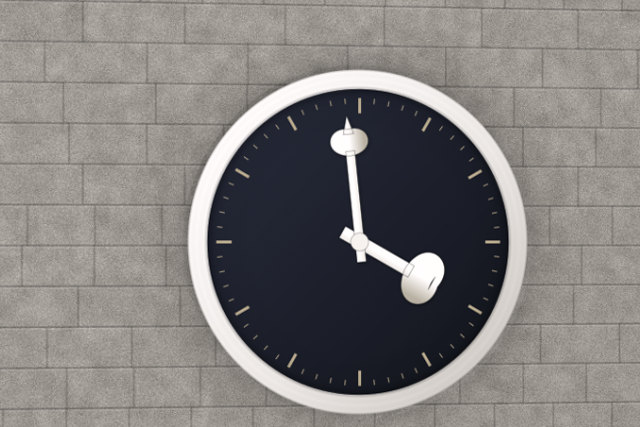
h=3 m=59
